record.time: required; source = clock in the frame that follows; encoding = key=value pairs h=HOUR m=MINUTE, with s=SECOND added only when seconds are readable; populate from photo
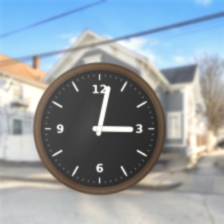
h=3 m=2
